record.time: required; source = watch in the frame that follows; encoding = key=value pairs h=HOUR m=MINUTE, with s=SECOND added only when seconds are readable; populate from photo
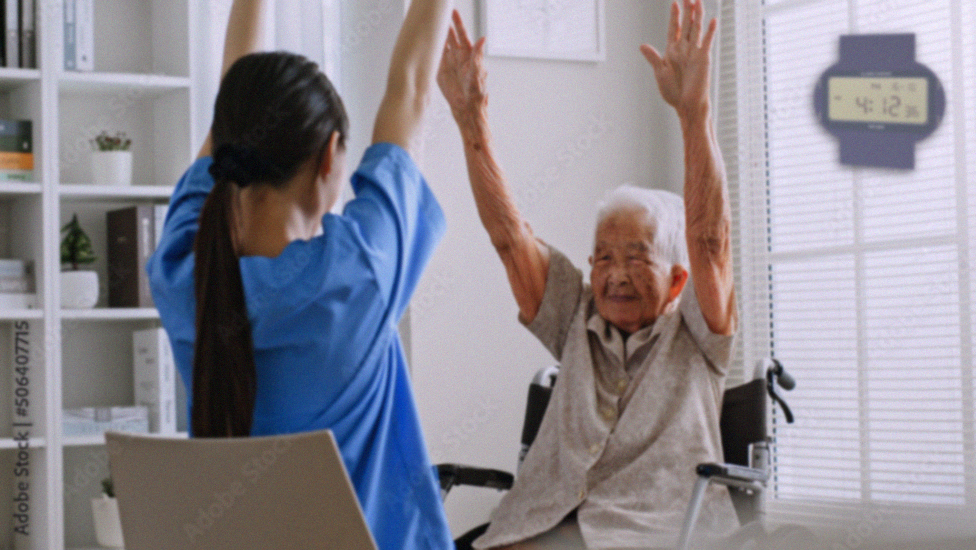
h=4 m=12
